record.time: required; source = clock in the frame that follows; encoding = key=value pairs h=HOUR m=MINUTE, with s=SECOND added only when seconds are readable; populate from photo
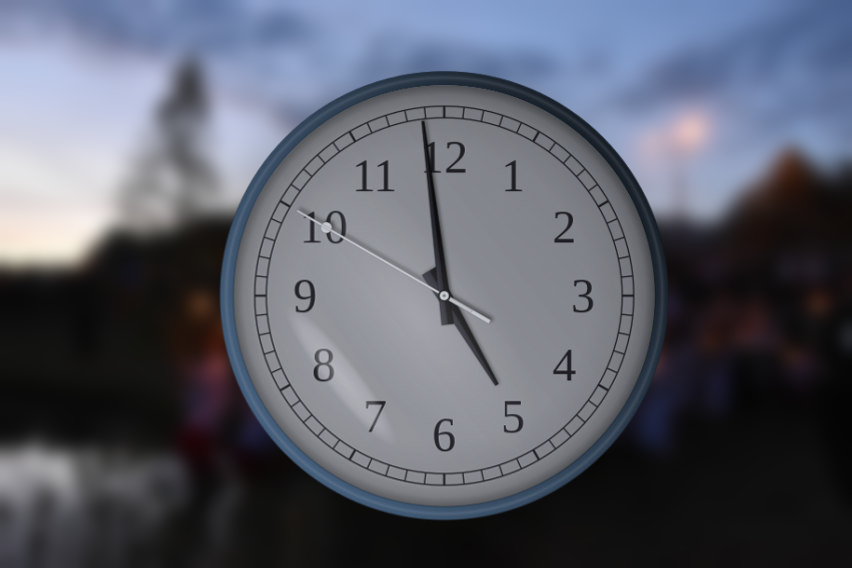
h=4 m=58 s=50
